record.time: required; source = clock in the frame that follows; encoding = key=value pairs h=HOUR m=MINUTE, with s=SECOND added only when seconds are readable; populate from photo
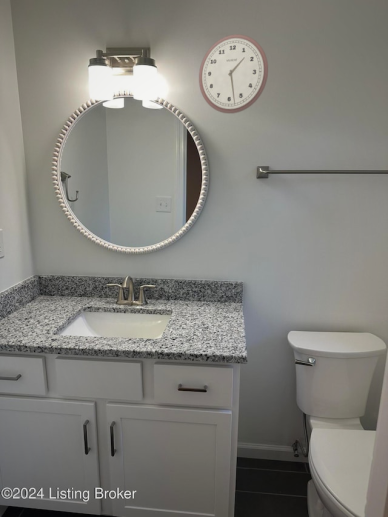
h=1 m=28
